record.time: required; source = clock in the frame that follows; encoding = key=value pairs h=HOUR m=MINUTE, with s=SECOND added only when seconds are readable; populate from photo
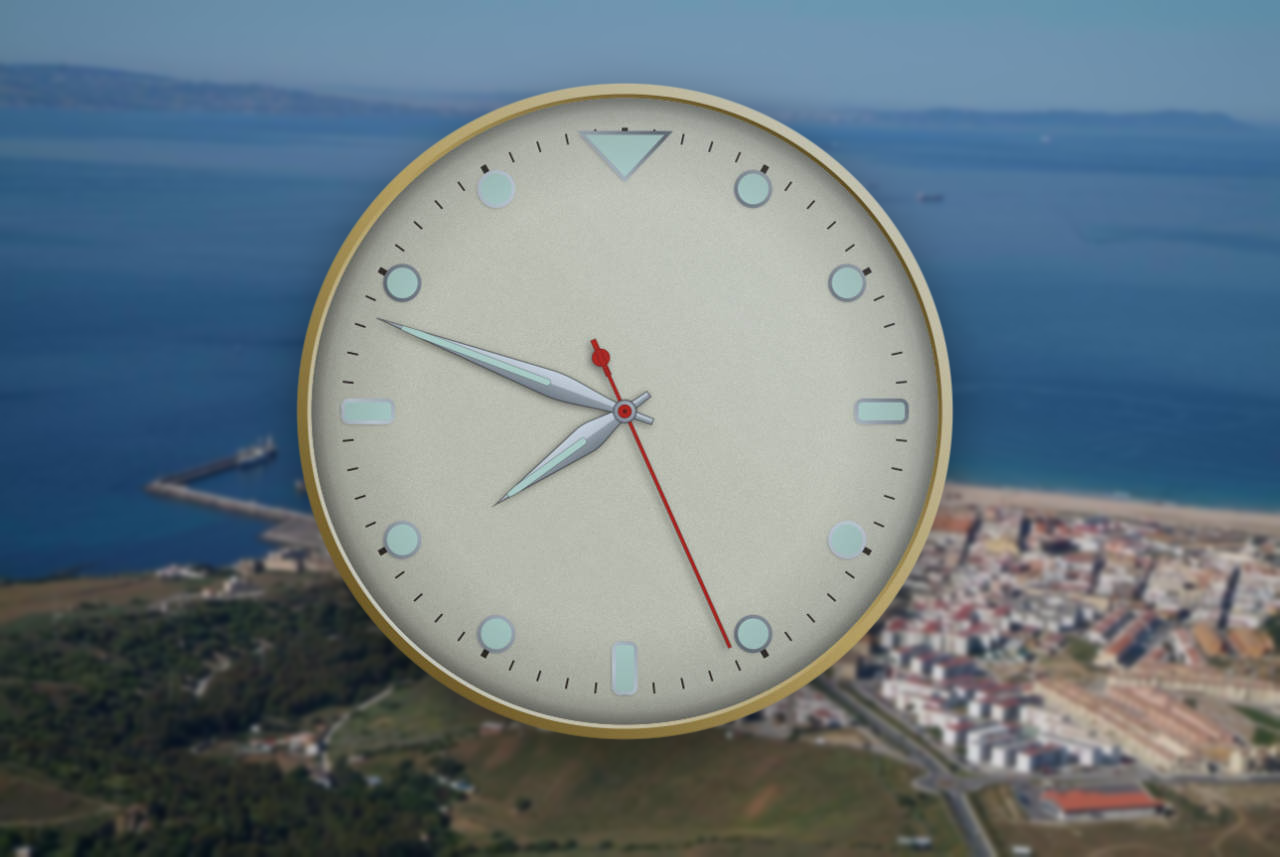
h=7 m=48 s=26
